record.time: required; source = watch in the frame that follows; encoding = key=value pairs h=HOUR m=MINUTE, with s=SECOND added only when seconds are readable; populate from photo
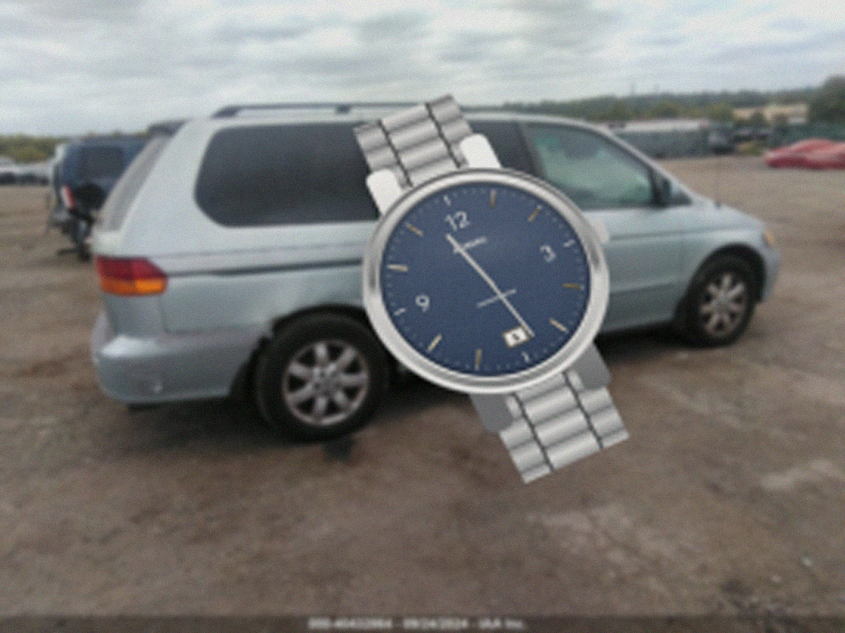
h=11 m=28
